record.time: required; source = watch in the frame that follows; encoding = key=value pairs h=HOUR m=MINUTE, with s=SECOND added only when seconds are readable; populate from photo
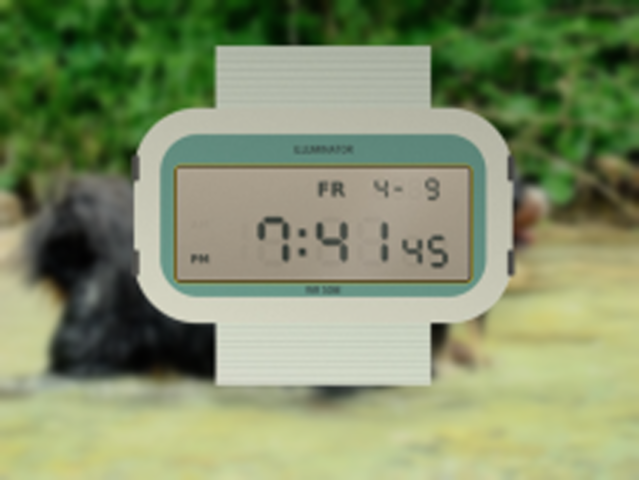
h=7 m=41 s=45
